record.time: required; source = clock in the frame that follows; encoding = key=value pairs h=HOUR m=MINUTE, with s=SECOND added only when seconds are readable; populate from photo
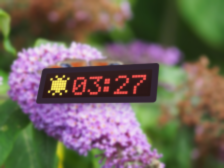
h=3 m=27
